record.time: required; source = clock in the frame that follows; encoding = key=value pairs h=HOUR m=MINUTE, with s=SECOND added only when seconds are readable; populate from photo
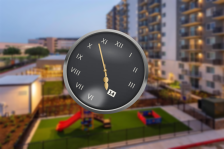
h=4 m=53
